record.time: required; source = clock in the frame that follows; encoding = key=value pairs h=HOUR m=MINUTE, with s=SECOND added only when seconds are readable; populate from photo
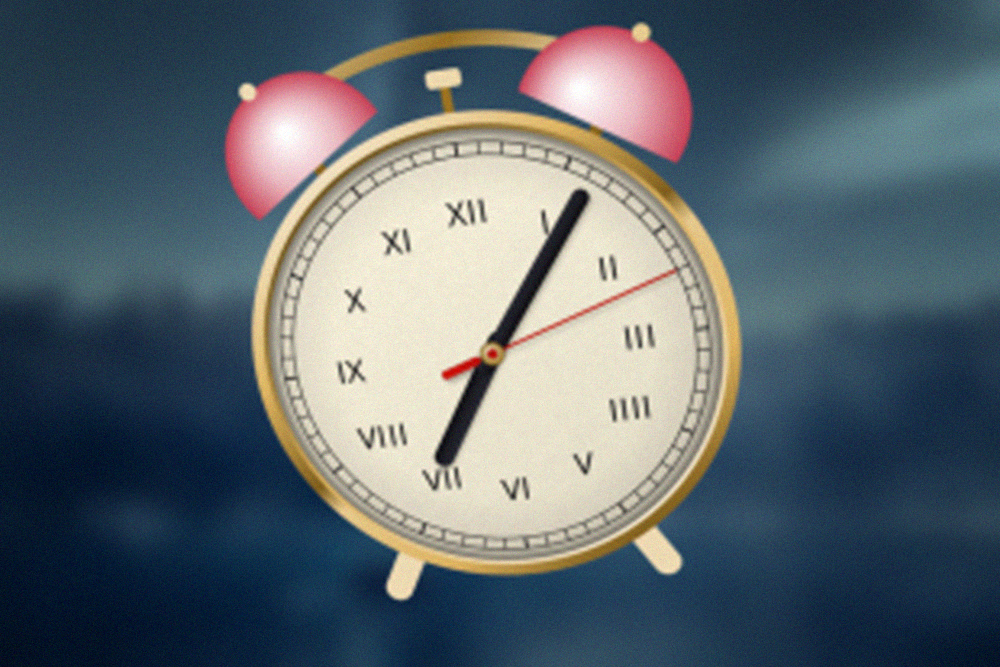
h=7 m=6 s=12
